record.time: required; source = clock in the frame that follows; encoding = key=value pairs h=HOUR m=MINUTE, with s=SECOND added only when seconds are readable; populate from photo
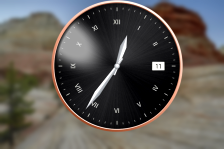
h=12 m=36
